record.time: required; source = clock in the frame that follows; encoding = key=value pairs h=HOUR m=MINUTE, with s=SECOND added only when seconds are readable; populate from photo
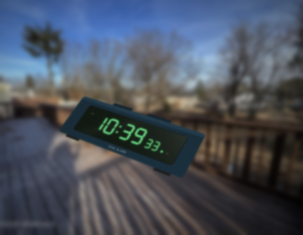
h=10 m=39
